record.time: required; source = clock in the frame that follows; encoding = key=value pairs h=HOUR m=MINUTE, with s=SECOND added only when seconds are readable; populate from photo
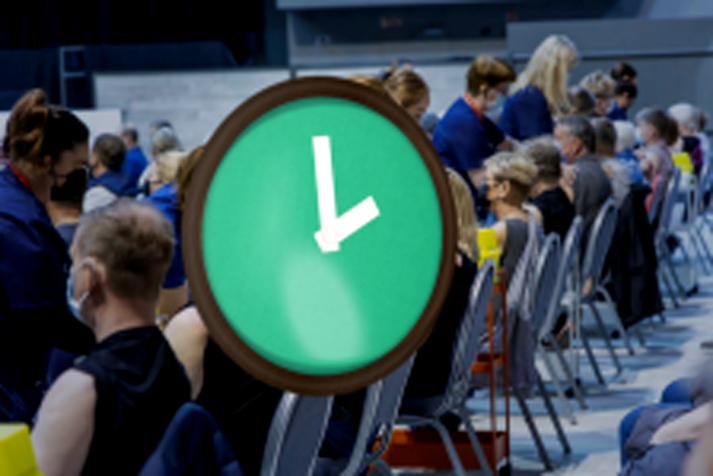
h=1 m=59
